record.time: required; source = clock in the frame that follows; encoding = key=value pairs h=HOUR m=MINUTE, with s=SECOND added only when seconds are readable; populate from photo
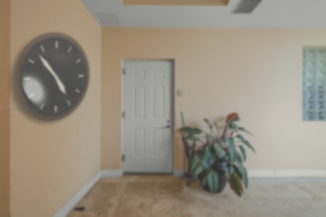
h=4 m=53
